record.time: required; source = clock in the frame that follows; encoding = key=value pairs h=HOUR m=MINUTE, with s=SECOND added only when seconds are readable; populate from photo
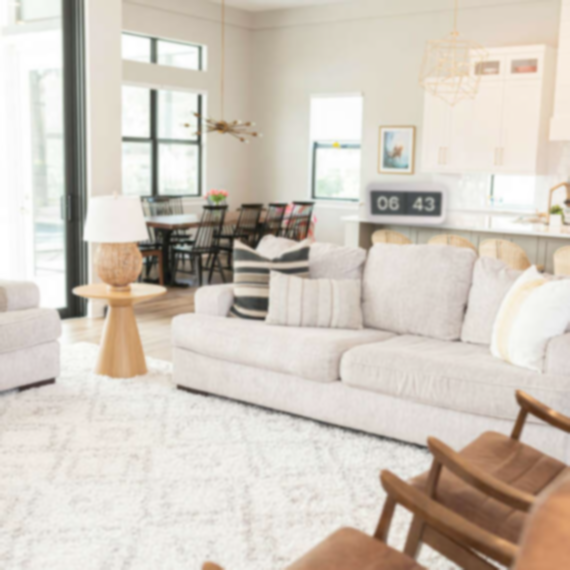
h=6 m=43
